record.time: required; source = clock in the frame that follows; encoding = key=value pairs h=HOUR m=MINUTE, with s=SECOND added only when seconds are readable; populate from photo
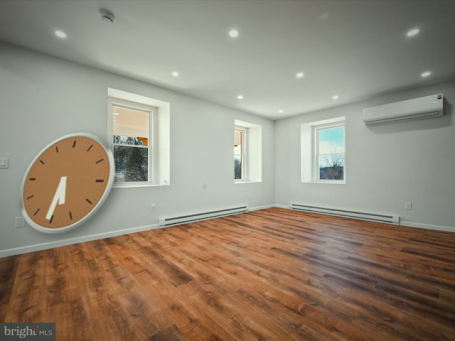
h=5 m=31
